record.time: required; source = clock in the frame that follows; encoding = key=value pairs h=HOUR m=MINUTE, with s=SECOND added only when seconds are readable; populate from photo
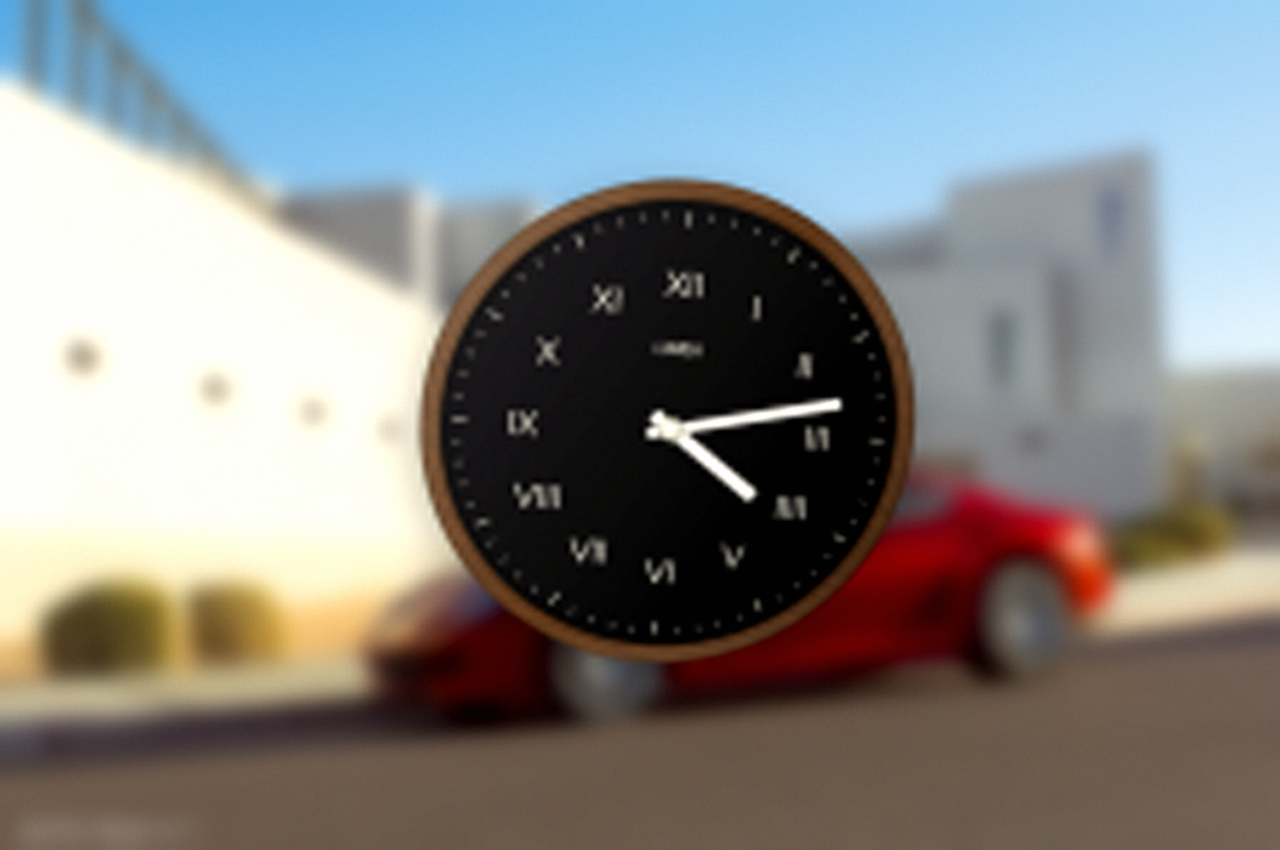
h=4 m=13
